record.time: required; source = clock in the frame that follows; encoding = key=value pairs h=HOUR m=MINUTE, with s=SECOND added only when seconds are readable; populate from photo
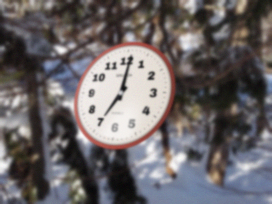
h=7 m=1
